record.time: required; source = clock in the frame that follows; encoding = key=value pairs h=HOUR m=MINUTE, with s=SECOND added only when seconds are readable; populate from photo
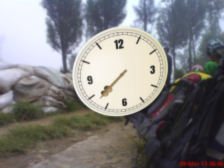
h=7 m=38
